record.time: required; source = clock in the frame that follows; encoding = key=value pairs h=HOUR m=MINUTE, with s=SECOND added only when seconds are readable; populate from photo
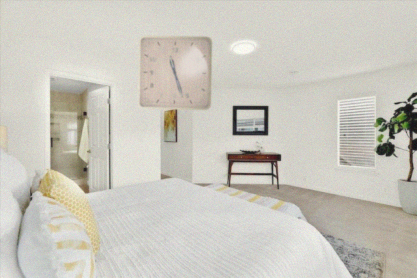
h=11 m=27
